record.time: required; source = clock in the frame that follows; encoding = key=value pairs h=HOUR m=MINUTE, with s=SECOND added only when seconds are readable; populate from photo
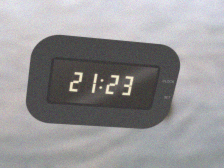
h=21 m=23
